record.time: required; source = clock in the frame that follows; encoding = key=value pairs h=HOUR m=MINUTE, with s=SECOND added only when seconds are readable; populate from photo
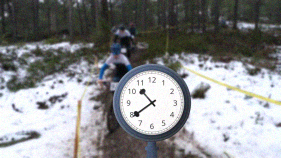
h=10 m=39
